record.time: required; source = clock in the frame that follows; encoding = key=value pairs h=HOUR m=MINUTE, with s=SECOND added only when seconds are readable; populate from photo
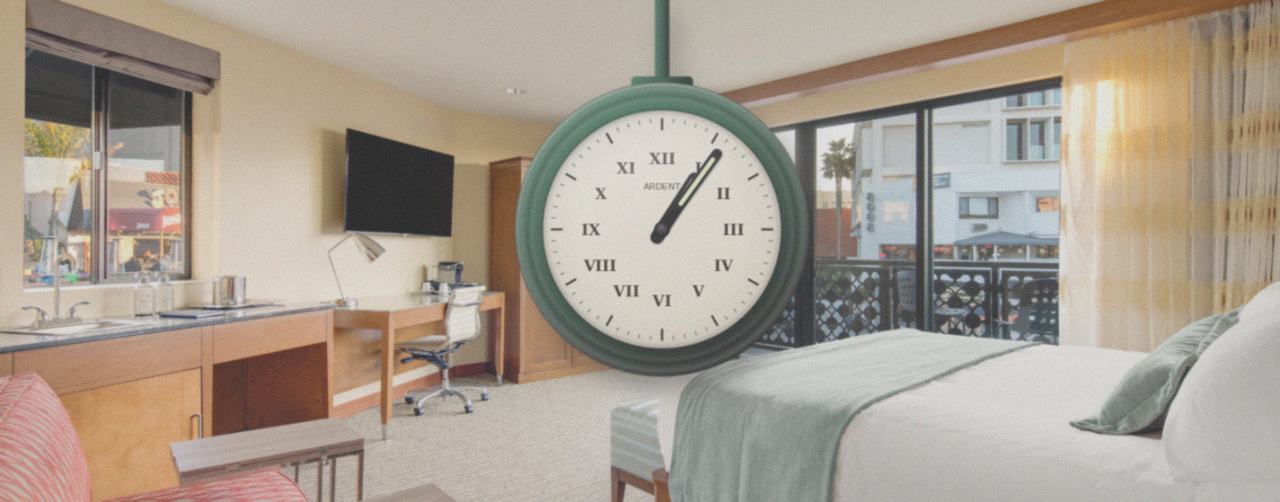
h=1 m=6
